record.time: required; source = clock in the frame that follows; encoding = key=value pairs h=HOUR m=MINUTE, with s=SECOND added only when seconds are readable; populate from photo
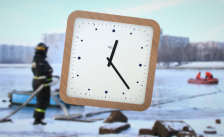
h=12 m=23
